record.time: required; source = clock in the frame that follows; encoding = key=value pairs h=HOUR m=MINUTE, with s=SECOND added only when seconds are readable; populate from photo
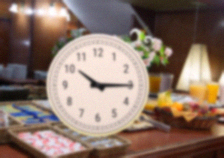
h=10 m=15
